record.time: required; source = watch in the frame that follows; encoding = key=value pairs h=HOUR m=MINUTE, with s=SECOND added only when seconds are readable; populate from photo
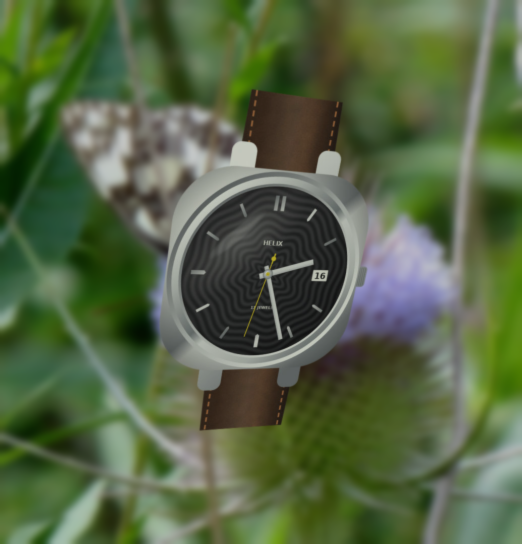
h=2 m=26 s=32
